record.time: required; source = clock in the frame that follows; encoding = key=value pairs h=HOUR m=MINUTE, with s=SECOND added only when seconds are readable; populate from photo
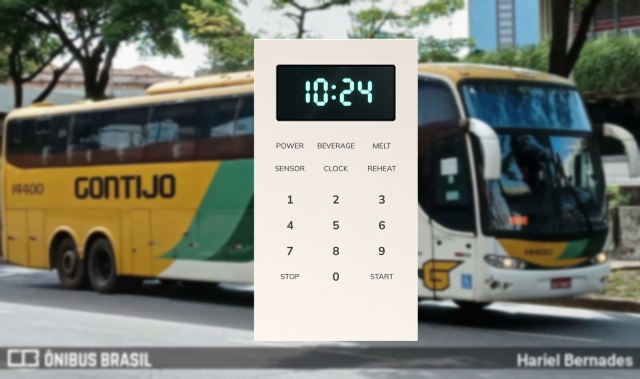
h=10 m=24
